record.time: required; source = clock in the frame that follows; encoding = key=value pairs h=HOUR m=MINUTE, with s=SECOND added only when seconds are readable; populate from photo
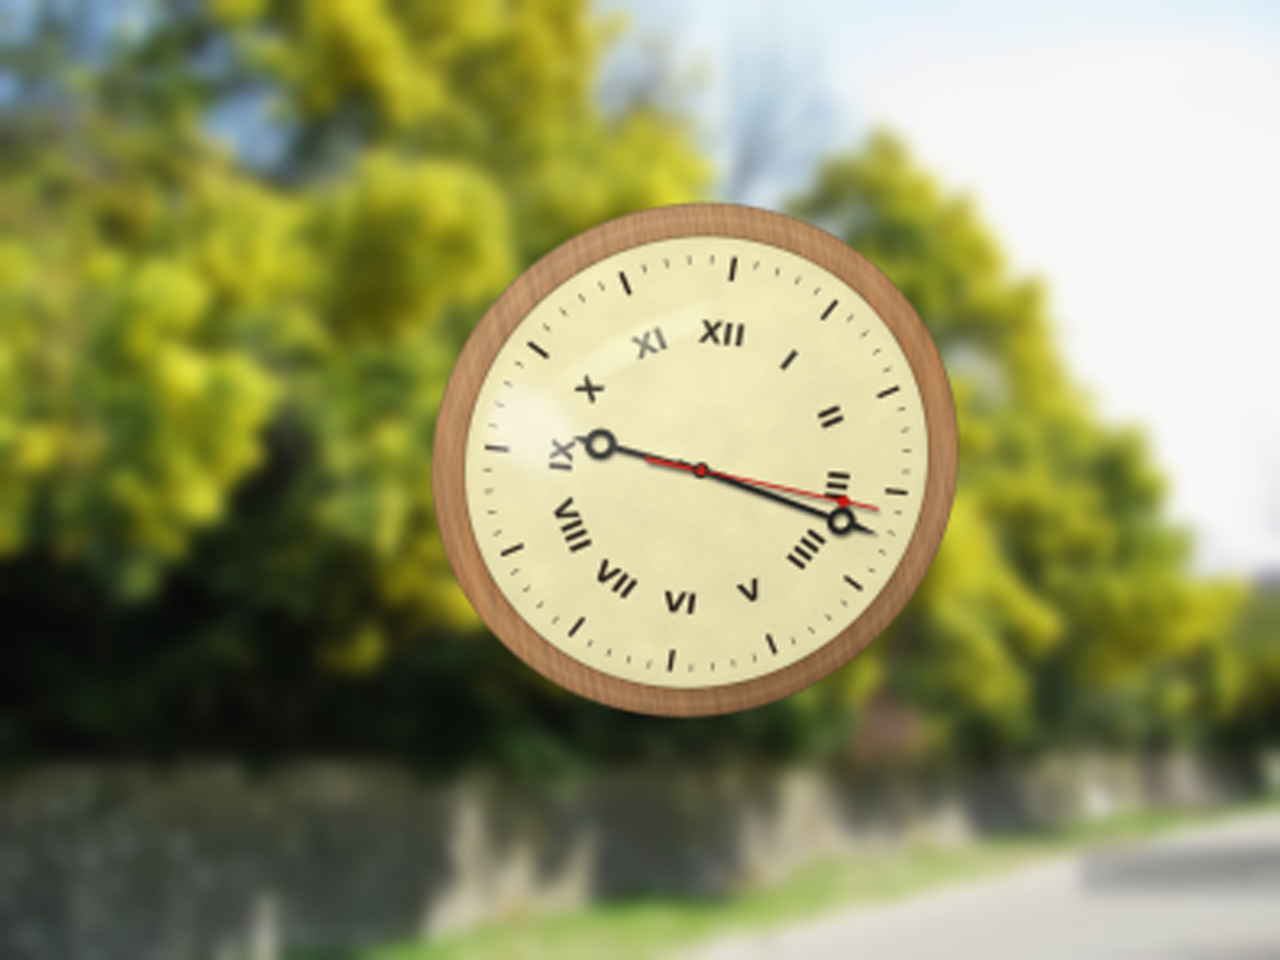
h=9 m=17 s=16
